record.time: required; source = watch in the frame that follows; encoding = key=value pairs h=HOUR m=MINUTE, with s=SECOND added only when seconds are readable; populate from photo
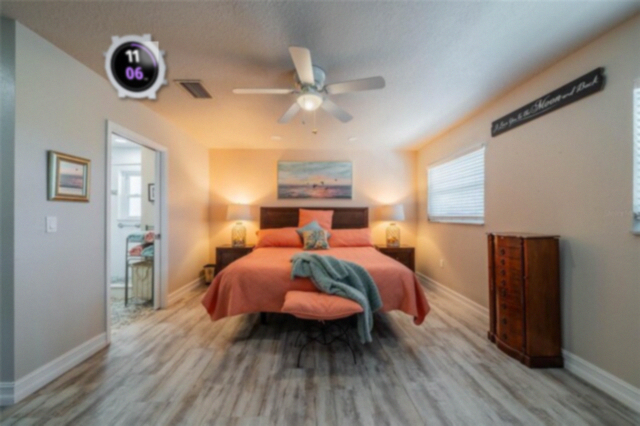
h=11 m=6
